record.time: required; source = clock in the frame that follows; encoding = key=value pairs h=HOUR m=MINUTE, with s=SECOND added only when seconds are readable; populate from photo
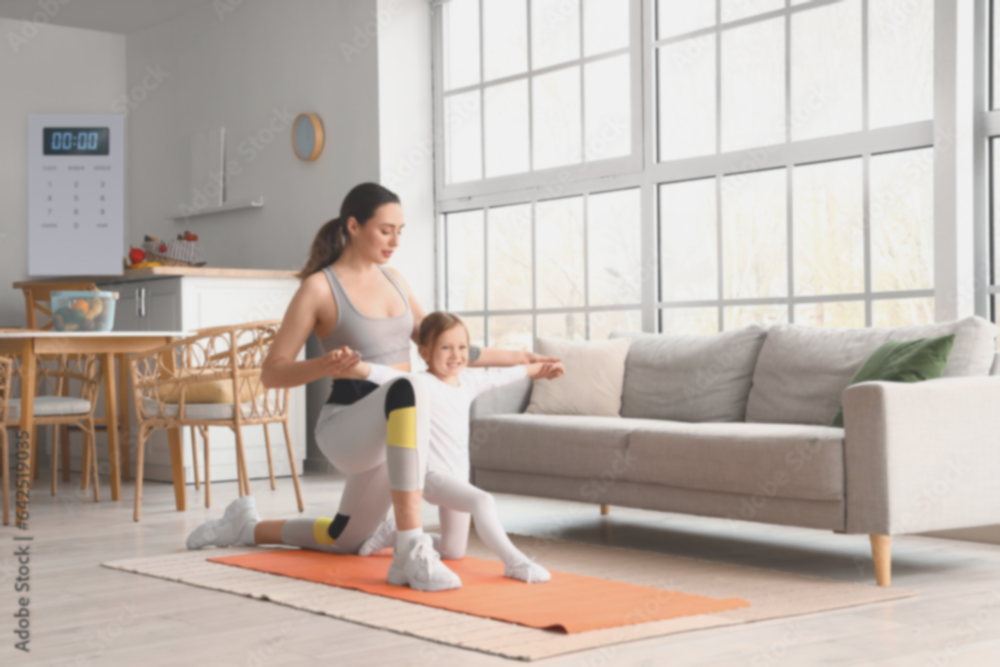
h=0 m=0
